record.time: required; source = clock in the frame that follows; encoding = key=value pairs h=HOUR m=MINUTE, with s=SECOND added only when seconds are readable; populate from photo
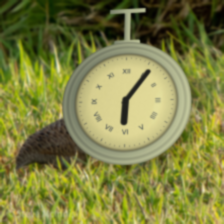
h=6 m=6
